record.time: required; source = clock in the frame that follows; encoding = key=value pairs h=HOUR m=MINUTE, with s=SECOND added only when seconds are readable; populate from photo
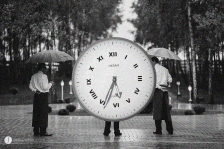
h=5 m=34
